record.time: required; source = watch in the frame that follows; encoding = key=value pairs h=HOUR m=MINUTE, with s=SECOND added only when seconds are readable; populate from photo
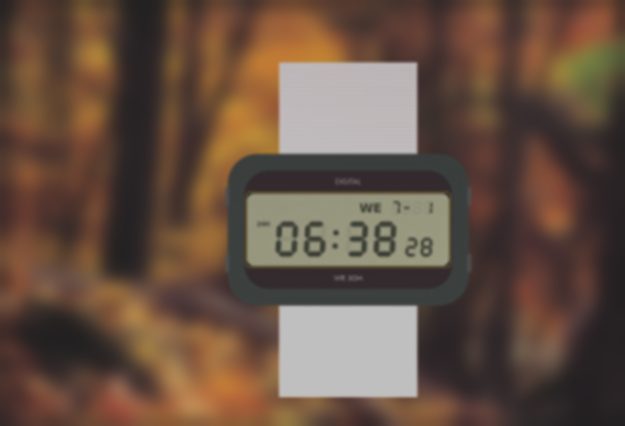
h=6 m=38 s=28
